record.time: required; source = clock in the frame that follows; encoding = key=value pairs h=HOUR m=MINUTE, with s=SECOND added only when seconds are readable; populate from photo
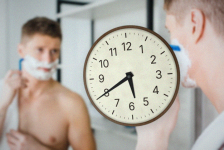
h=5 m=40
